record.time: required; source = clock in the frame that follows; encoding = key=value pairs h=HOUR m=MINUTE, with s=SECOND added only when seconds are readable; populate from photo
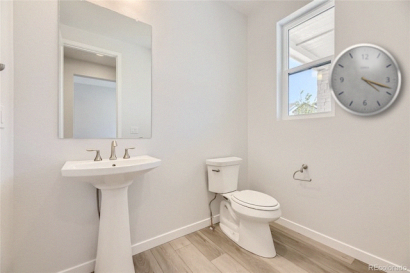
h=4 m=18
